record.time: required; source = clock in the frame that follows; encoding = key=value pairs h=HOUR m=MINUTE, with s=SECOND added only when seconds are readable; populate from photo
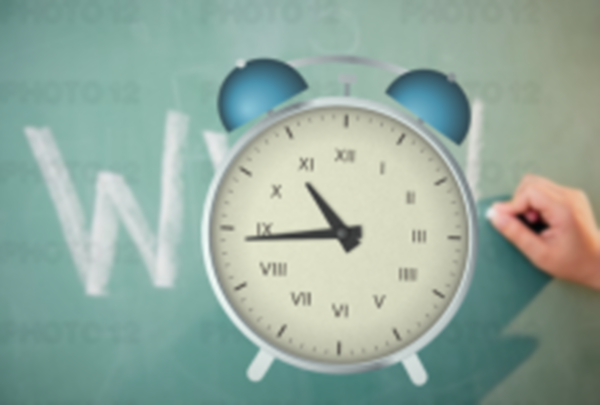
h=10 m=44
